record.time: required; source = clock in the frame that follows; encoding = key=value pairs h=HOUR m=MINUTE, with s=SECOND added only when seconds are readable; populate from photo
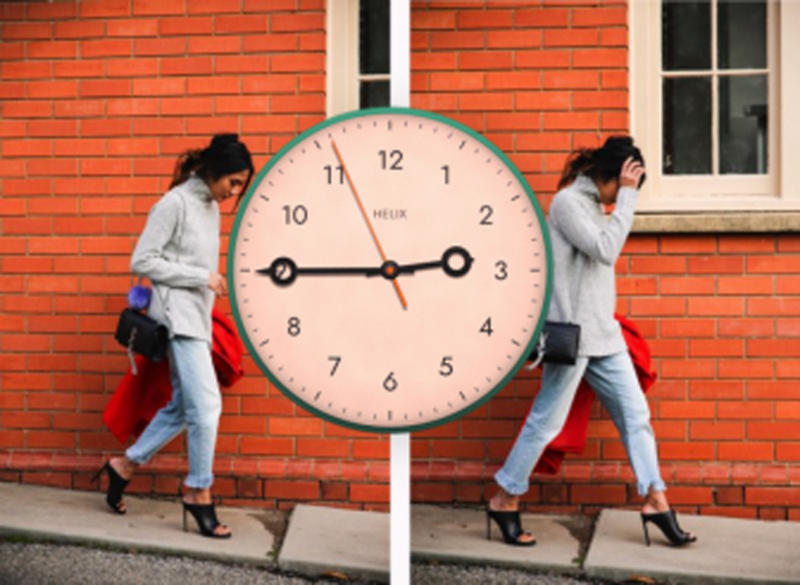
h=2 m=44 s=56
